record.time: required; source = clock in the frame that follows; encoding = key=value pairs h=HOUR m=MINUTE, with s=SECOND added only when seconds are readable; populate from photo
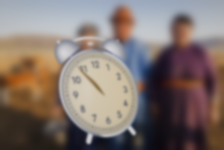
h=10 m=54
